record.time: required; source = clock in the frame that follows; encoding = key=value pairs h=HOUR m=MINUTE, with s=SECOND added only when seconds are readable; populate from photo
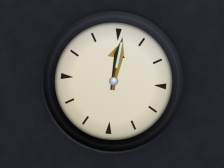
h=12 m=1
